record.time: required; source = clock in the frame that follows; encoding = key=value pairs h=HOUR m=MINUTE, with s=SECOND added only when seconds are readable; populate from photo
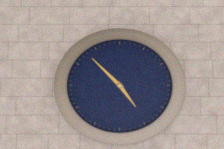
h=4 m=53
